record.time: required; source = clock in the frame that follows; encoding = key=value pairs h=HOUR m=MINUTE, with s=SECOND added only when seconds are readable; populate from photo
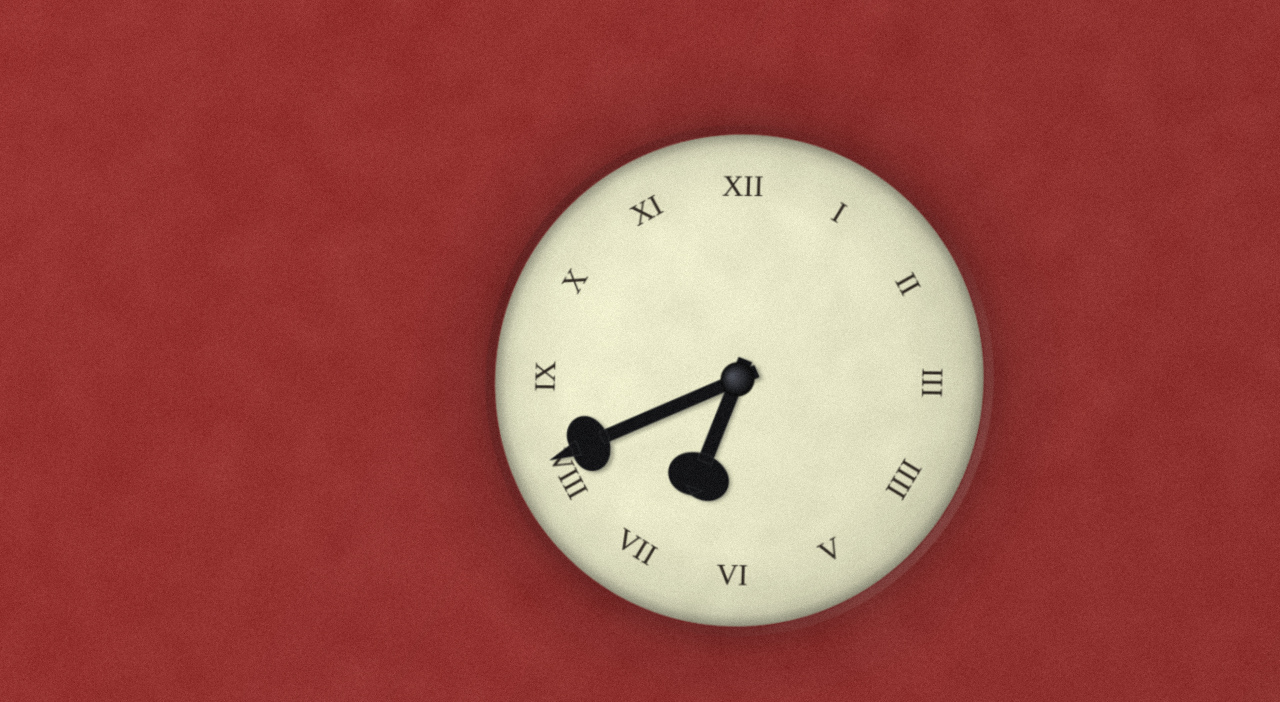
h=6 m=41
